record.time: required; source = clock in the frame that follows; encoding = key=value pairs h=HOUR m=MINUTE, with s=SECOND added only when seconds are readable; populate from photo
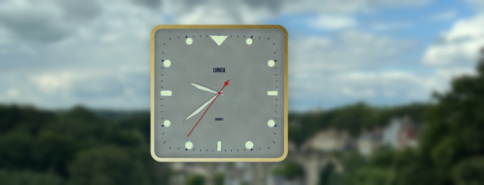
h=9 m=38 s=36
